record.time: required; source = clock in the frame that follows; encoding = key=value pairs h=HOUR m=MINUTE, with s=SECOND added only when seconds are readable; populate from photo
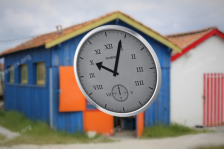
h=10 m=4
